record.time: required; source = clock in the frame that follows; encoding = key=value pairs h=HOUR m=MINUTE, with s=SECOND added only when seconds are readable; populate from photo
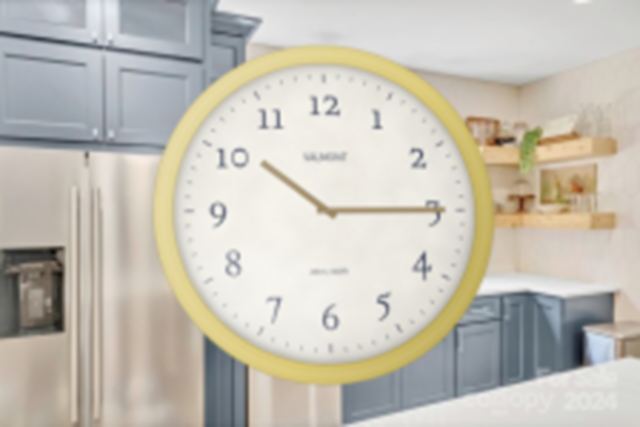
h=10 m=15
